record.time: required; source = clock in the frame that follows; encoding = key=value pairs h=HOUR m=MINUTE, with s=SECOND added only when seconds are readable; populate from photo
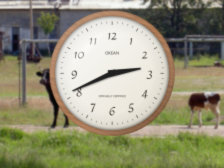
h=2 m=41
